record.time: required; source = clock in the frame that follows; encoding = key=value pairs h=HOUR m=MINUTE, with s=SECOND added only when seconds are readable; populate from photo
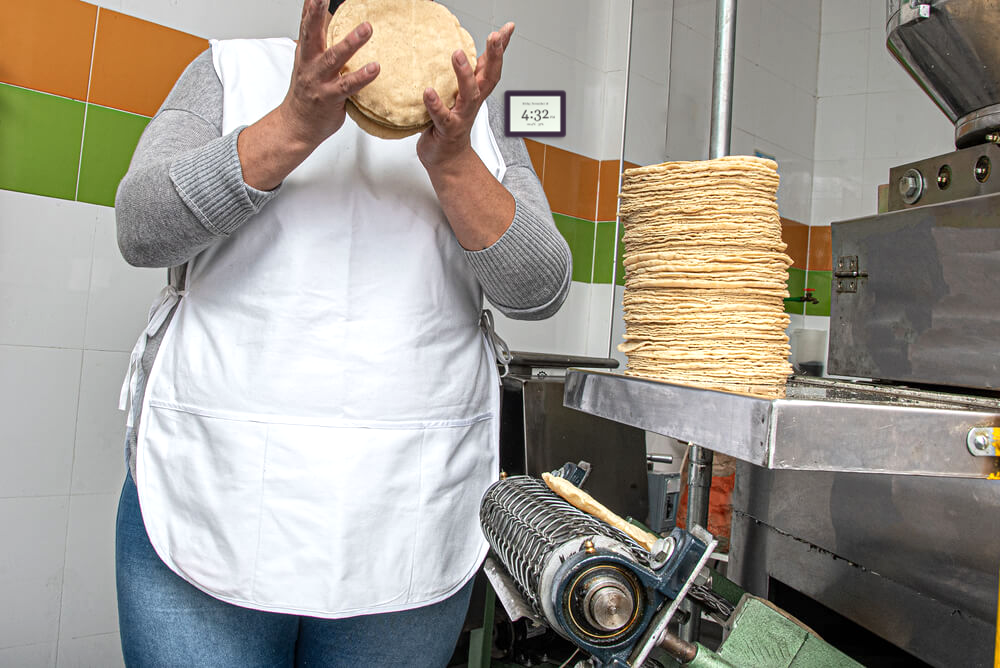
h=4 m=32
